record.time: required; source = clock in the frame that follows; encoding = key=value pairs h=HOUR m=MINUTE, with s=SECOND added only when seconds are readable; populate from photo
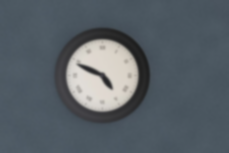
h=4 m=49
